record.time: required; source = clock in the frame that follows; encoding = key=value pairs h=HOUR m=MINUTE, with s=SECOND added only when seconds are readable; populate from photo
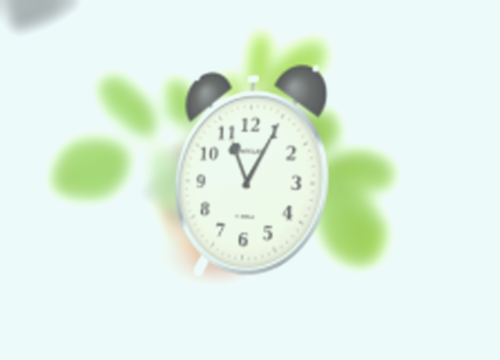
h=11 m=5
